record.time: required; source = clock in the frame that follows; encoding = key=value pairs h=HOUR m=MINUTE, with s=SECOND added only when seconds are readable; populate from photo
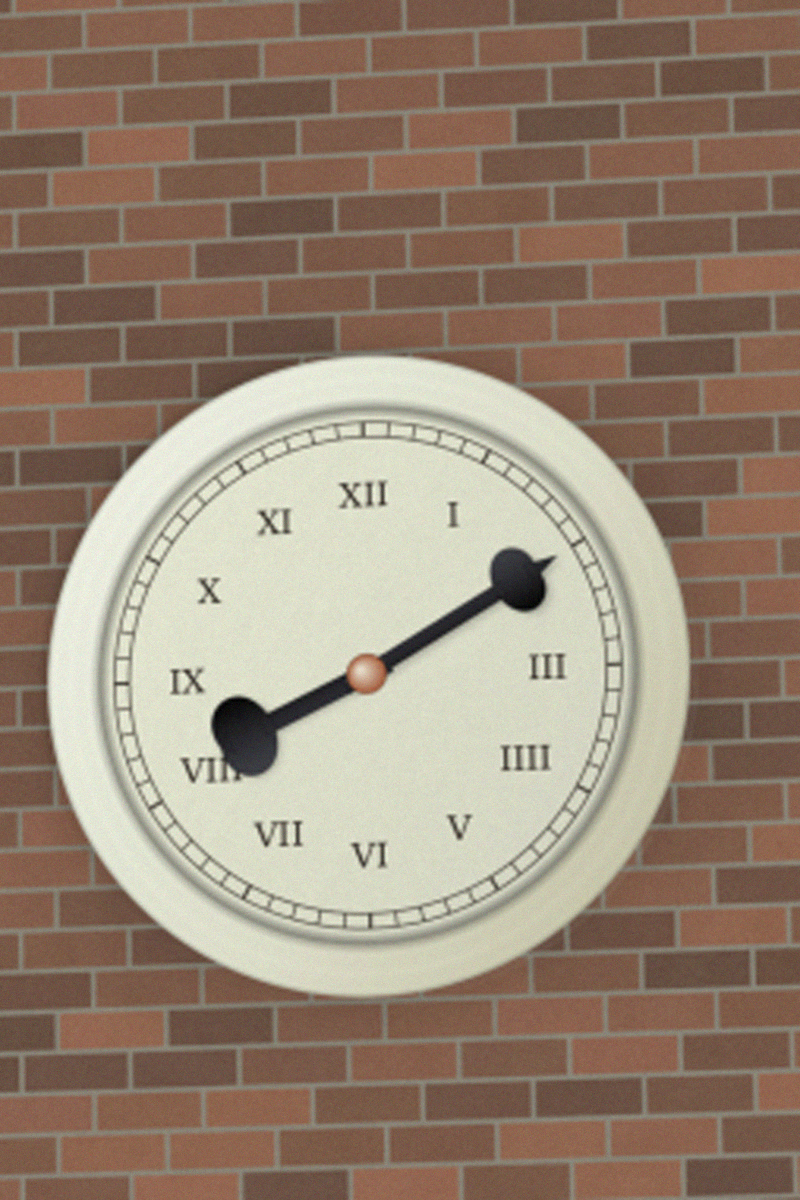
h=8 m=10
